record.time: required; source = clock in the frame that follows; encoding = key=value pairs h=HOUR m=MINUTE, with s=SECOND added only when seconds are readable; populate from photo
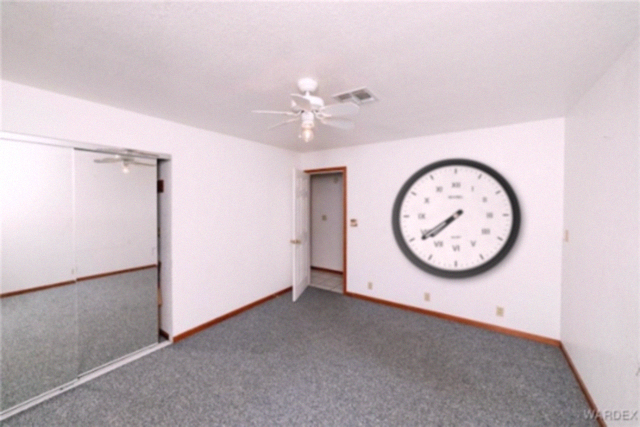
h=7 m=39
